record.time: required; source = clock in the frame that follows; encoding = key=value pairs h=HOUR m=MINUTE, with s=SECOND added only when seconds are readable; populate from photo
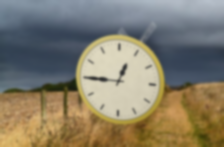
h=12 m=45
